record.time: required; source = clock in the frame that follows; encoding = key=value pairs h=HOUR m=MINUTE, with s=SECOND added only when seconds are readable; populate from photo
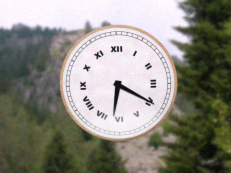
h=6 m=20
